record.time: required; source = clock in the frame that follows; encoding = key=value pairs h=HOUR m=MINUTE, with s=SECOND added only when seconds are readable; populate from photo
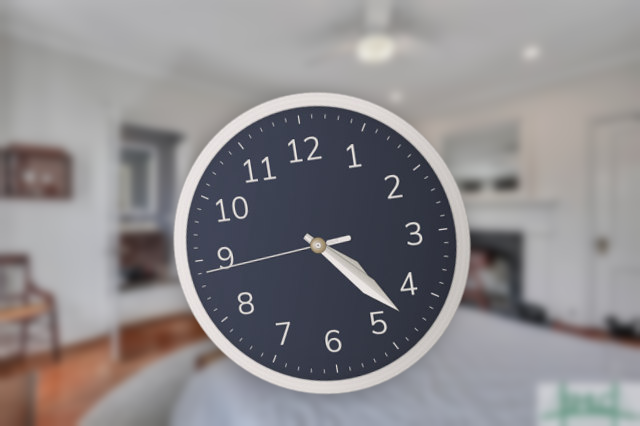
h=4 m=22 s=44
